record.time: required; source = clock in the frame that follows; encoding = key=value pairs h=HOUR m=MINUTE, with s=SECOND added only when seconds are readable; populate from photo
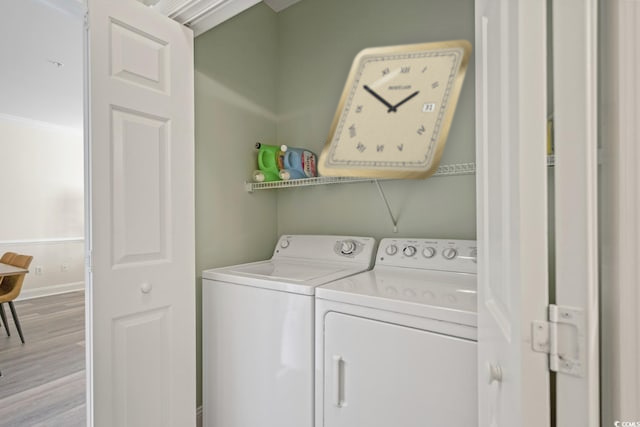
h=1 m=50
